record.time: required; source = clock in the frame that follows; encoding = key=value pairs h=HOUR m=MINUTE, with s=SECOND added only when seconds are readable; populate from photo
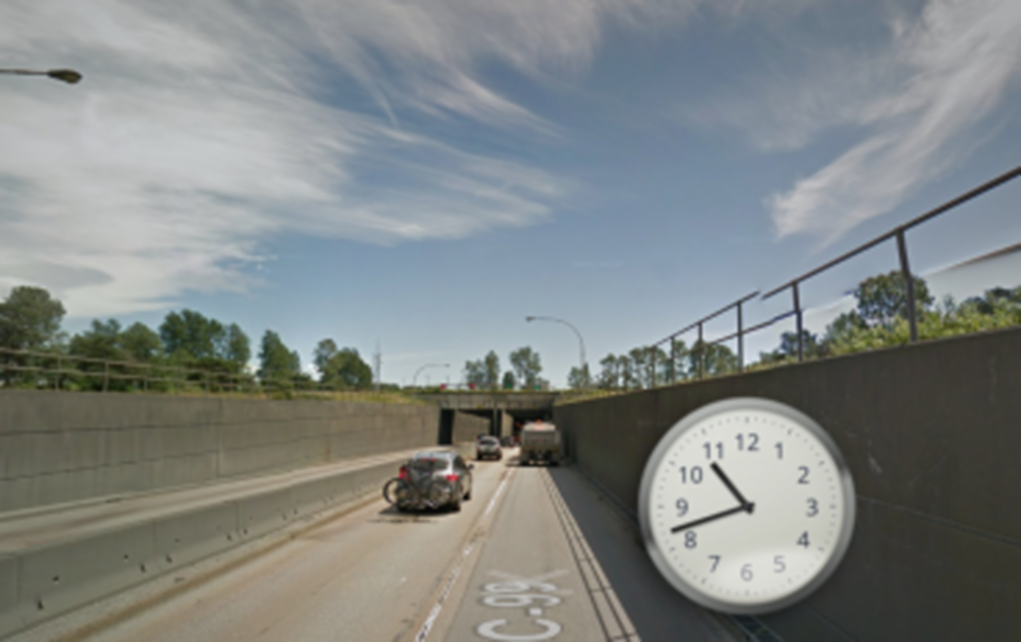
h=10 m=42
